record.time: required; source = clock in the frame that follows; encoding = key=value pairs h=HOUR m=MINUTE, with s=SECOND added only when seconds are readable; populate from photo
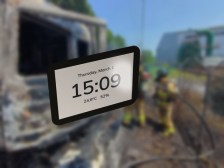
h=15 m=9
